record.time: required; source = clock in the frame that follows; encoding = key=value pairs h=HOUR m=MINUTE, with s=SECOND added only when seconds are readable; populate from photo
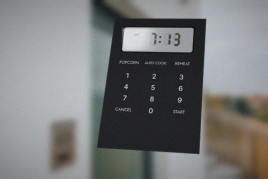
h=7 m=13
